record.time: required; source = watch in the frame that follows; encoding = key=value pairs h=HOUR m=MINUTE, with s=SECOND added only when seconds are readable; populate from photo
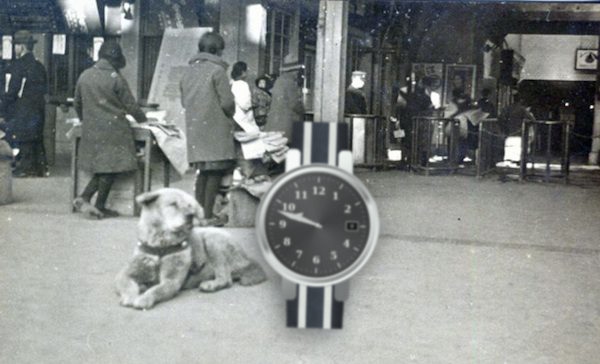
h=9 m=48
